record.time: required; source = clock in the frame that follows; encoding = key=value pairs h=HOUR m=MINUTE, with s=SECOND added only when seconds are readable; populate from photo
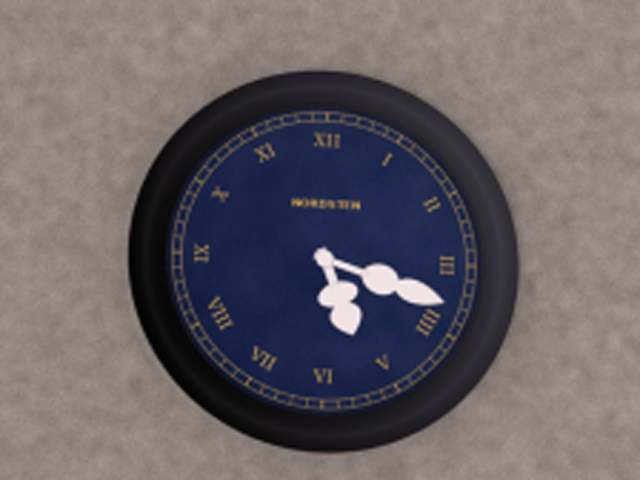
h=5 m=18
